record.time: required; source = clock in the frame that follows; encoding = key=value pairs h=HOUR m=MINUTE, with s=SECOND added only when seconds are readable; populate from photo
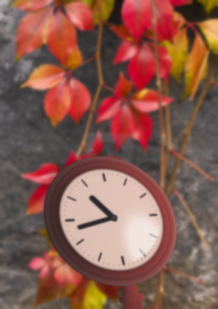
h=10 m=43
